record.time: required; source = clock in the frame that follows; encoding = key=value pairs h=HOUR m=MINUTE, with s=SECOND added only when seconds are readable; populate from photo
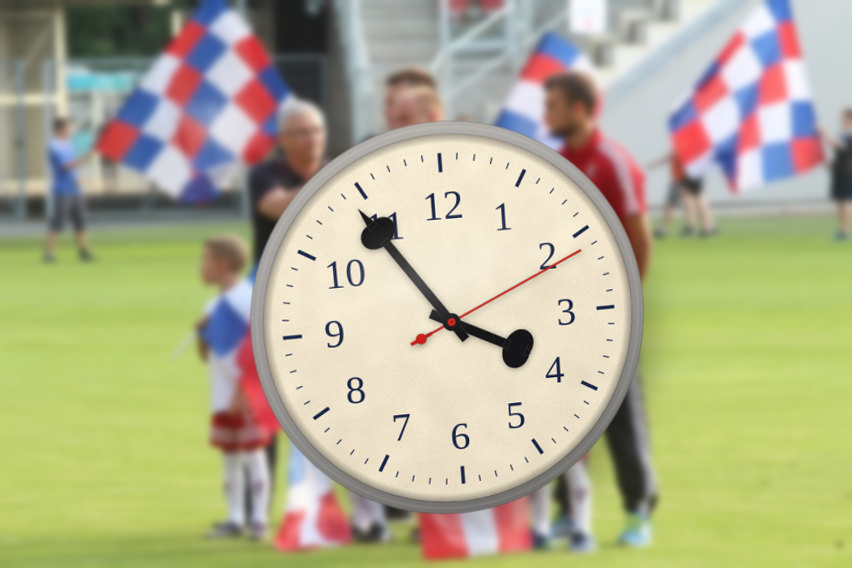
h=3 m=54 s=11
